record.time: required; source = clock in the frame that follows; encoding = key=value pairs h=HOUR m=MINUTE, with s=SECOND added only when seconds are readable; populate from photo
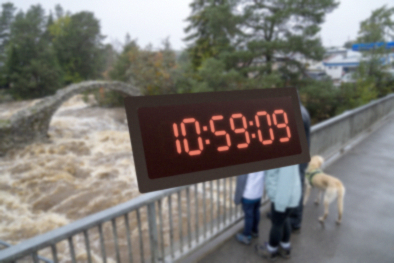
h=10 m=59 s=9
